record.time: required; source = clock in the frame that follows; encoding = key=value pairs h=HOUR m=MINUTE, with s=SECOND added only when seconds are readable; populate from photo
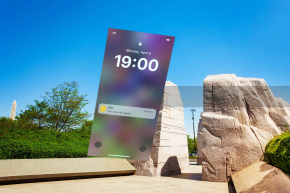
h=19 m=0
